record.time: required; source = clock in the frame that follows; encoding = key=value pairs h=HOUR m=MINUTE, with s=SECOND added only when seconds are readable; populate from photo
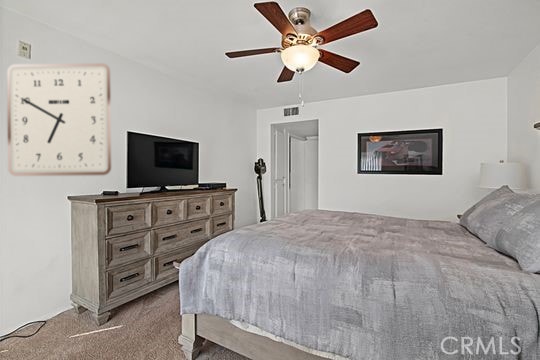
h=6 m=50
